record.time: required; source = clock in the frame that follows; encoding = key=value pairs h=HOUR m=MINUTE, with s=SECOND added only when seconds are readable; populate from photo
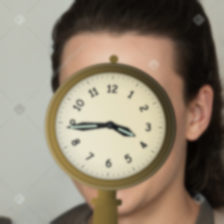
h=3 m=44
